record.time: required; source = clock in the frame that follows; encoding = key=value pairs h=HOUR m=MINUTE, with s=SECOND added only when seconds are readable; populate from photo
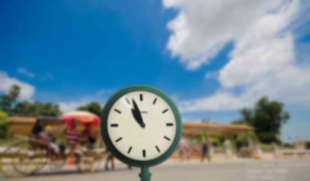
h=10 m=57
